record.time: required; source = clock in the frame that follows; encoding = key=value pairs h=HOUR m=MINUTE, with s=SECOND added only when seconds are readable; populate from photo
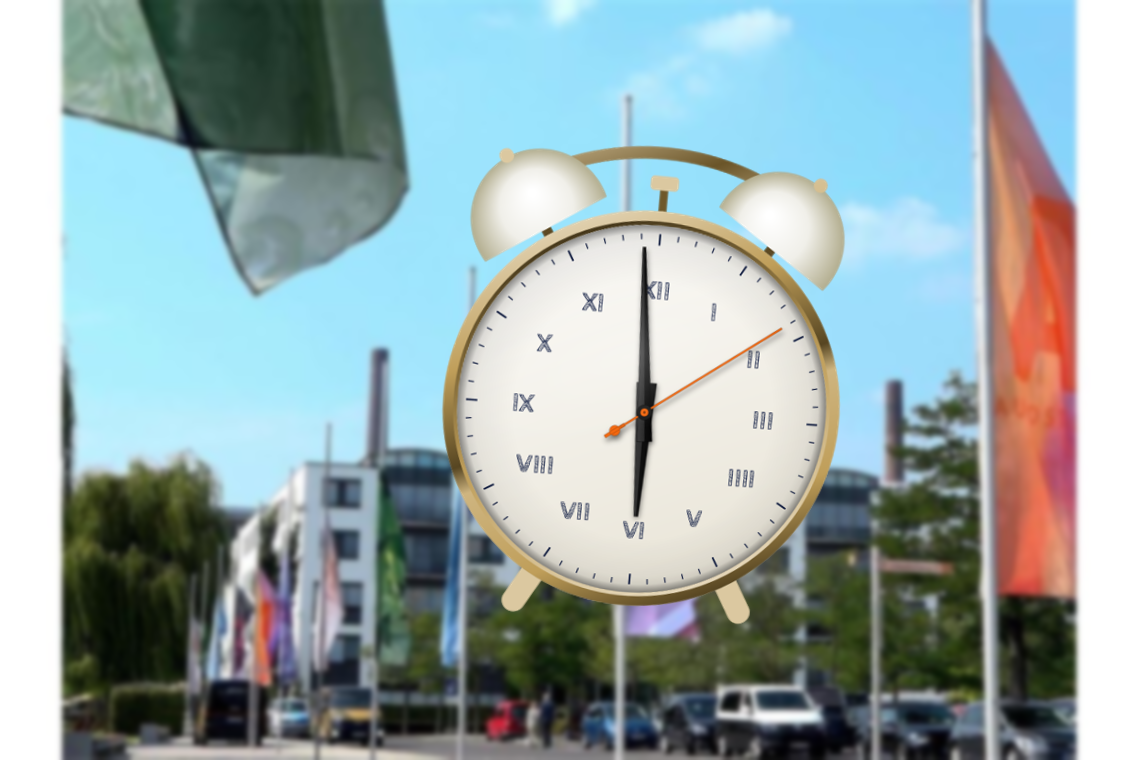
h=5 m=59 s=9
